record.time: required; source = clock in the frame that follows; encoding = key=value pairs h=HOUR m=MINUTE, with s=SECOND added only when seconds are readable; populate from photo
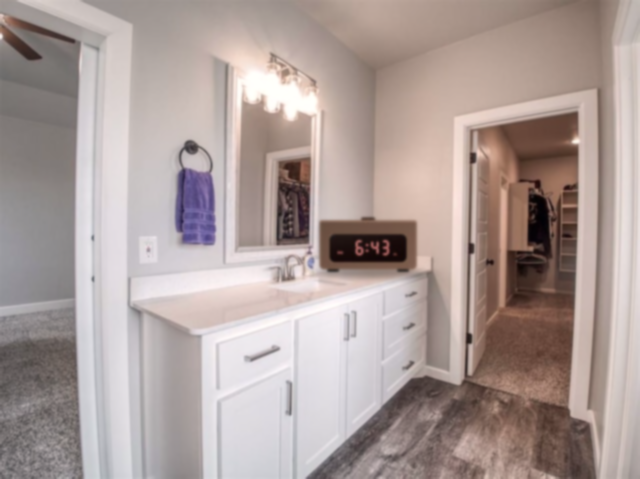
h=6 m=43
